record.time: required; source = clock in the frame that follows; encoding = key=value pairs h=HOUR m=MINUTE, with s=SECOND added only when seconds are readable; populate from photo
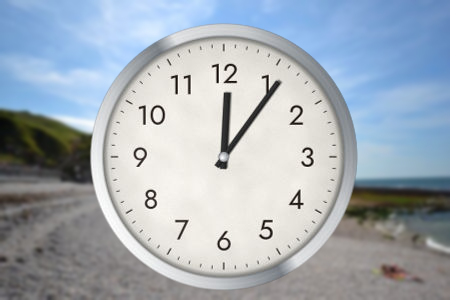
h=12 m=6
